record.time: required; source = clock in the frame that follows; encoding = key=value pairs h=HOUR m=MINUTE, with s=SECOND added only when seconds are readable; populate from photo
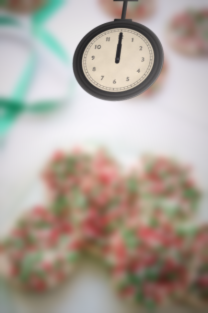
h=12 m=0
